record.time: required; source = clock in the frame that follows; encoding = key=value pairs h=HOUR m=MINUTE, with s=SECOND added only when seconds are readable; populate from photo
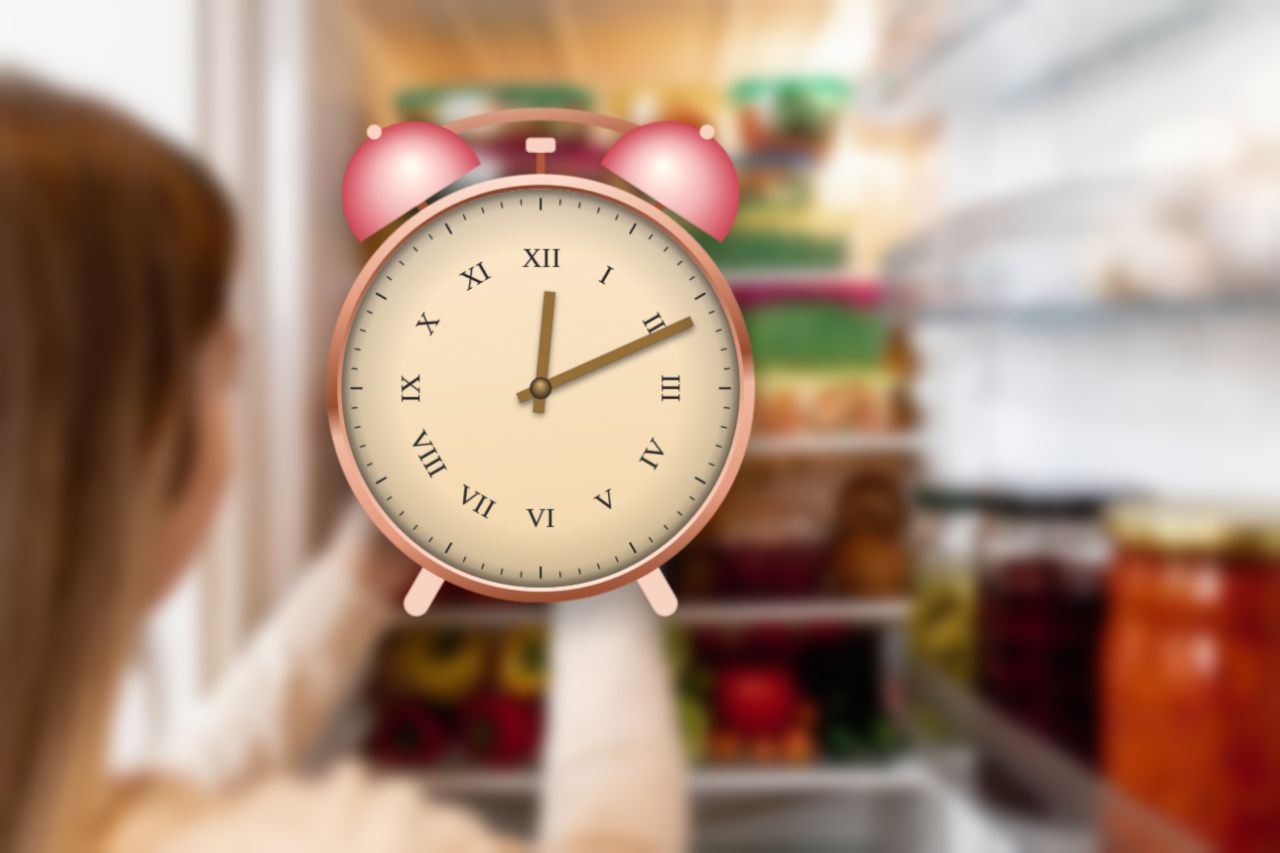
h=12 m=11
